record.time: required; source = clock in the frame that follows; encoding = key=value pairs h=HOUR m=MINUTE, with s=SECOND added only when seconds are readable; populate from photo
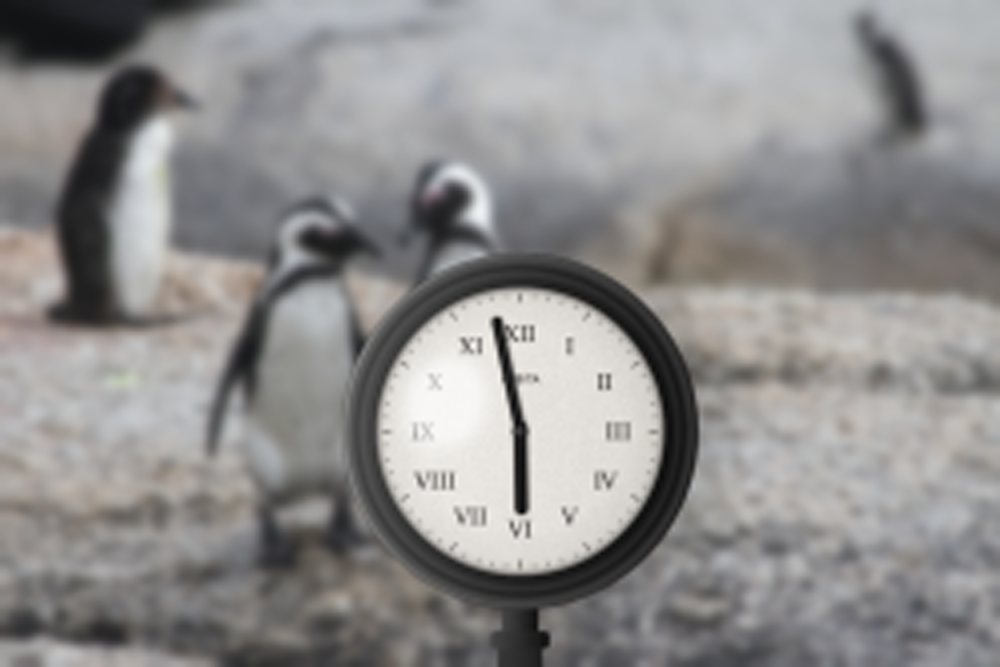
h=5 m=58
